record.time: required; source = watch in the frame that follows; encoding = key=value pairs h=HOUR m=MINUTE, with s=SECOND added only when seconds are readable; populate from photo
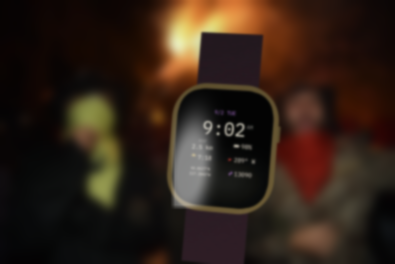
h=9 m=2
